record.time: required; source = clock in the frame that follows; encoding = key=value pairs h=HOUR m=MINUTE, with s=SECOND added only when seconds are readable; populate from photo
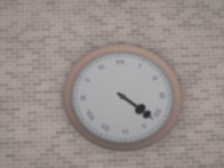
h=4 m=22
